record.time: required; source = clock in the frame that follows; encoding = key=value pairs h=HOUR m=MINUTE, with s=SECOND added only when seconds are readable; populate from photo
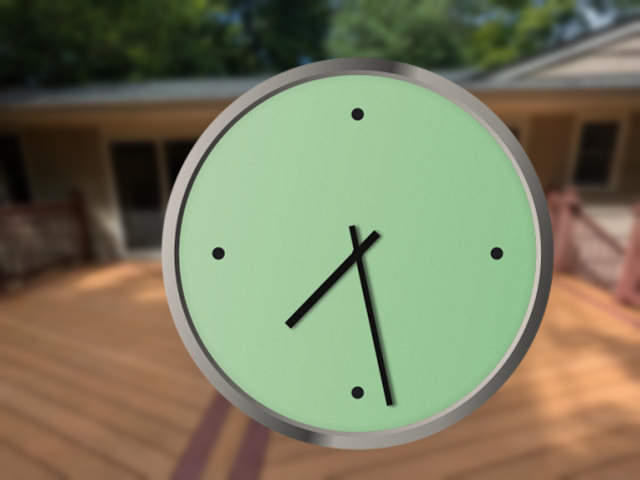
h=7 m=28
